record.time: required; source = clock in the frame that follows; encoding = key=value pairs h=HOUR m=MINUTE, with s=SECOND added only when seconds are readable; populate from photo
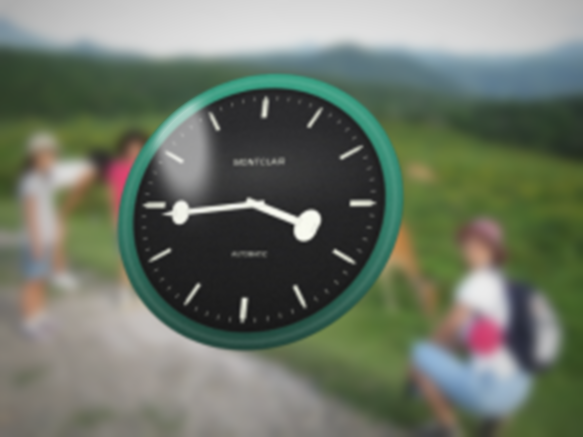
h=3 m=44
